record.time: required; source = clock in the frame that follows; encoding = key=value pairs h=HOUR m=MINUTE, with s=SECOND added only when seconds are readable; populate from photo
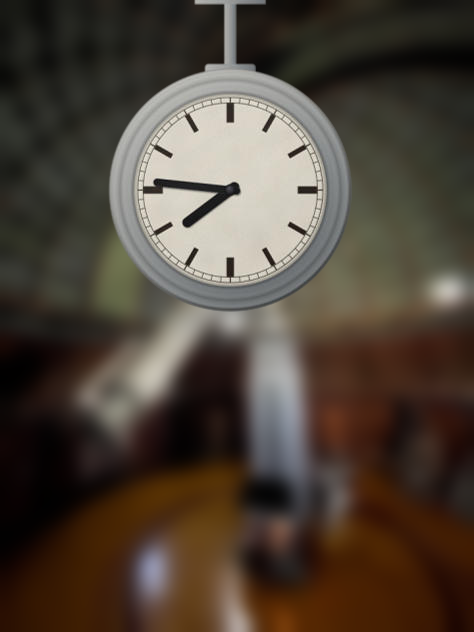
h=7 m=46
